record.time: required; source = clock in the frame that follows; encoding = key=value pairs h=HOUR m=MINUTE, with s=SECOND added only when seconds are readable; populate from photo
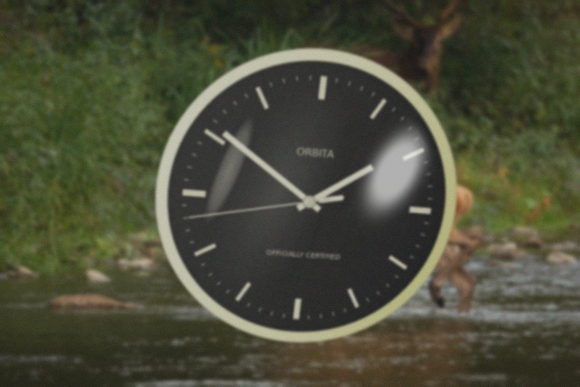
h=1 m=50 s=43
